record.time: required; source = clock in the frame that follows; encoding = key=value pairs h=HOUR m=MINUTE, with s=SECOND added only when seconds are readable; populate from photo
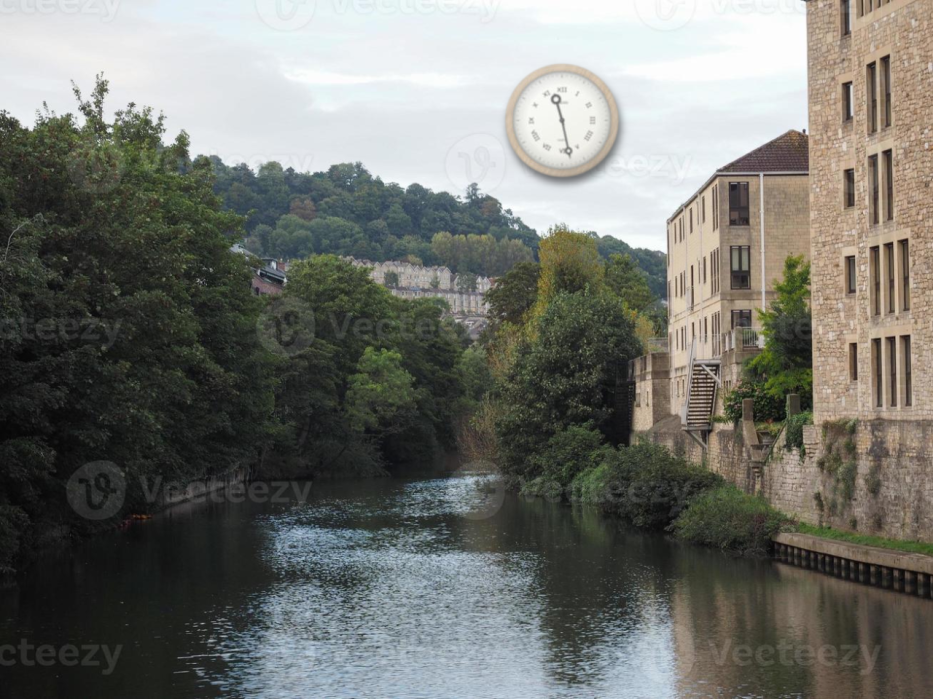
h=11 m=28
